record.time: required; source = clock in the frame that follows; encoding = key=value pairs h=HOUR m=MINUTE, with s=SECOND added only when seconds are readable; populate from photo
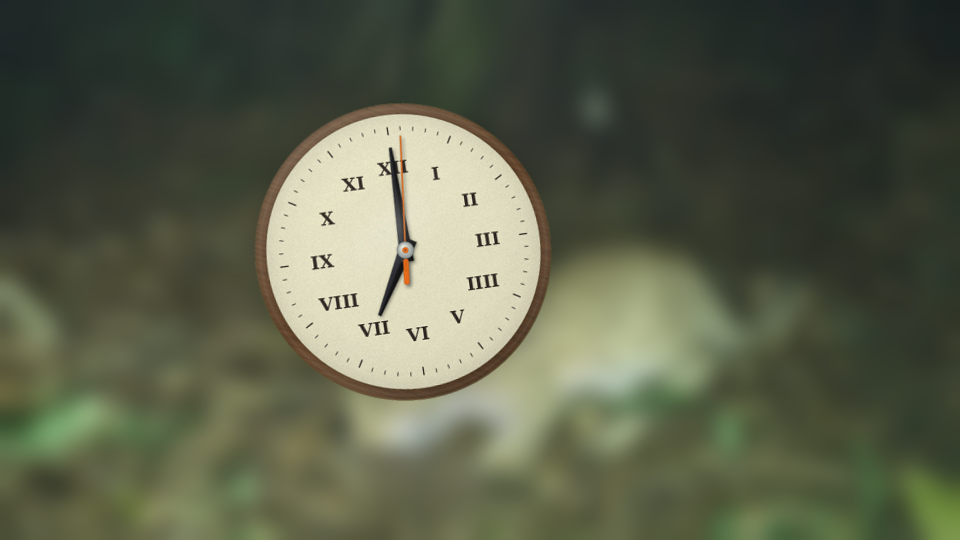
h=7 m=0 s=1
